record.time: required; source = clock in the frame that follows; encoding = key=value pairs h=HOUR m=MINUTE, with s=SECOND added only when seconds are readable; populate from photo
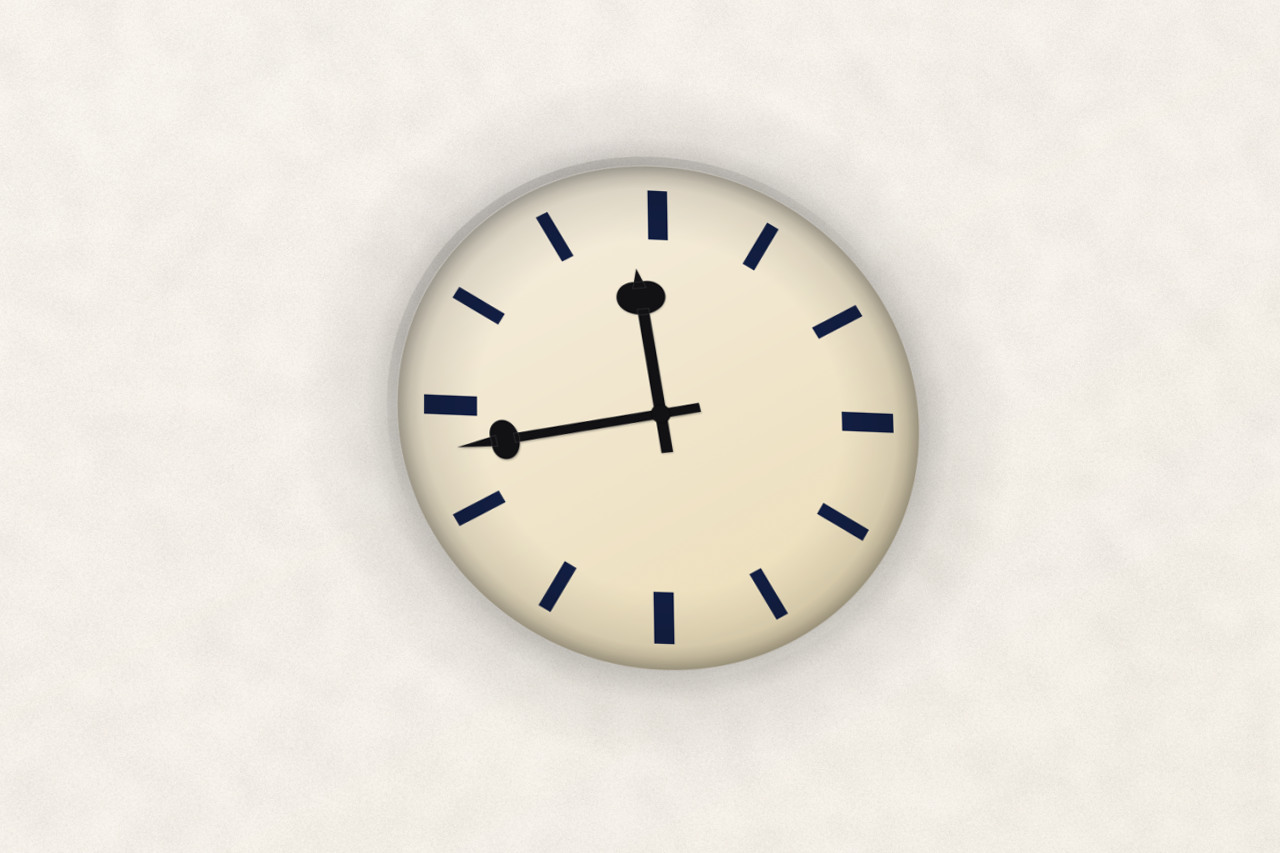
h=11 m=43
